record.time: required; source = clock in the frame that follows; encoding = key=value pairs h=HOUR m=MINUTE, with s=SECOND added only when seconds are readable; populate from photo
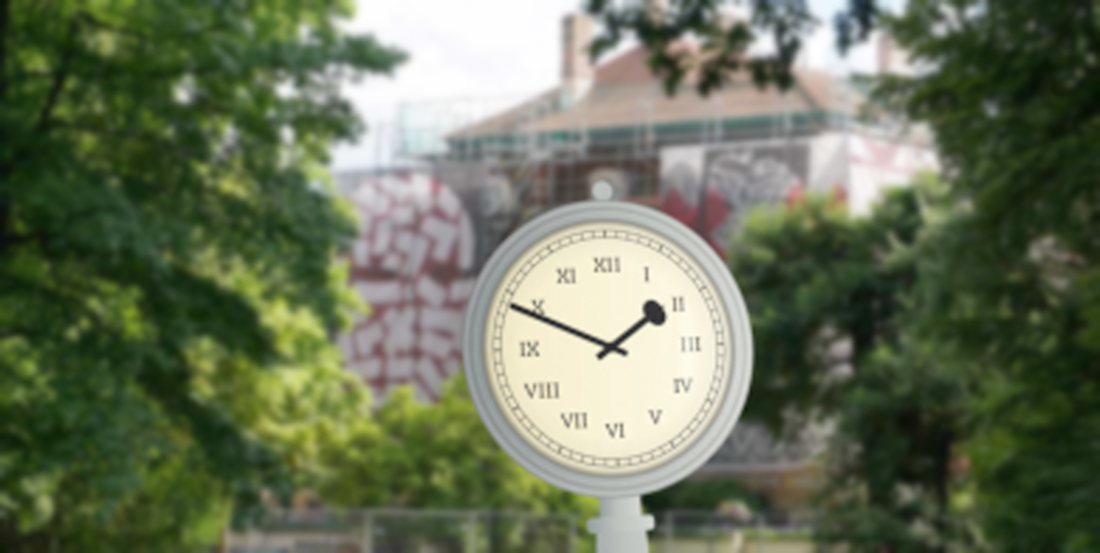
h=1 m=49
